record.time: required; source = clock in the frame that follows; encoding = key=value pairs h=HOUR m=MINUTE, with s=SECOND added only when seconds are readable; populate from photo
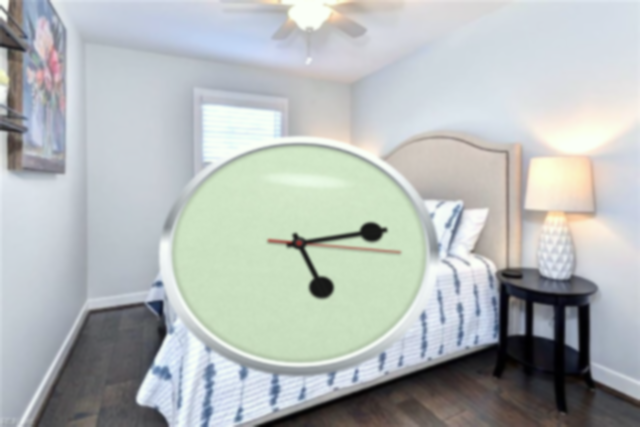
h=5 m=13 s=16
